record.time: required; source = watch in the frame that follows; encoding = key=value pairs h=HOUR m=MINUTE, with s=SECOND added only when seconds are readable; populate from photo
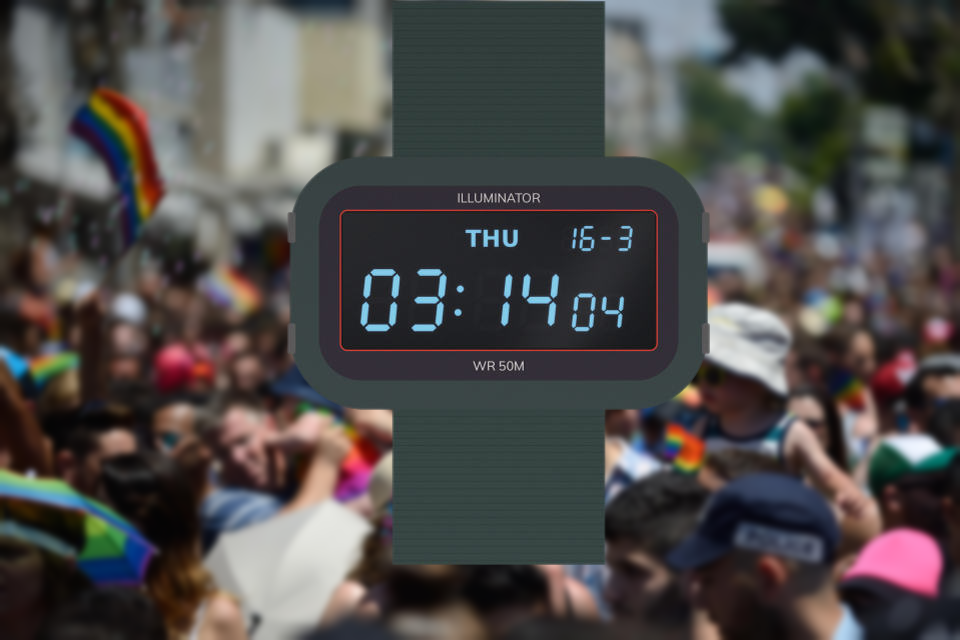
h=3 m=14 s=4
